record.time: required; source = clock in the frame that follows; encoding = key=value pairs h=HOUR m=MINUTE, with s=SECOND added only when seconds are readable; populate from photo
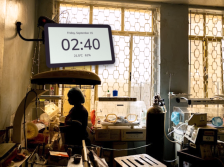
h=2 m=40
